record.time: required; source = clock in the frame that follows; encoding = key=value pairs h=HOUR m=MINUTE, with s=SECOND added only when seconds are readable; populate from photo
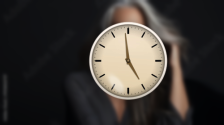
h=4 m=59
